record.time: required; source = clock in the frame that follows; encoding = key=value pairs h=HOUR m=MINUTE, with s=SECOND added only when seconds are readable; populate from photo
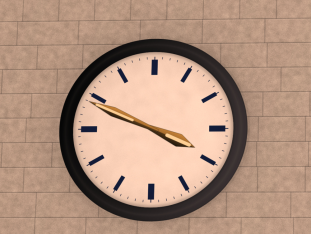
h=3 m=49
